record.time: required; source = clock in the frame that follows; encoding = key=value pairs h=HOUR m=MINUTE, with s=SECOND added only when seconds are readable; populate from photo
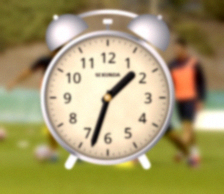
h=1 m=33
